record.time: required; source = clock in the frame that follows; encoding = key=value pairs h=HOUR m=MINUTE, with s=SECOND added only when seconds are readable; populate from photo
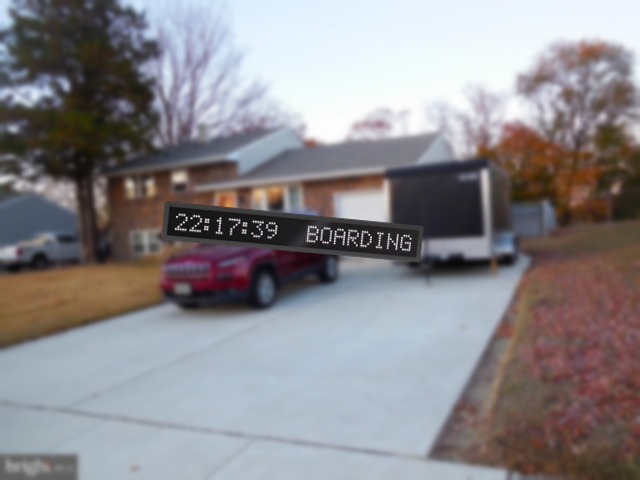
h=22 m=17 s=39
